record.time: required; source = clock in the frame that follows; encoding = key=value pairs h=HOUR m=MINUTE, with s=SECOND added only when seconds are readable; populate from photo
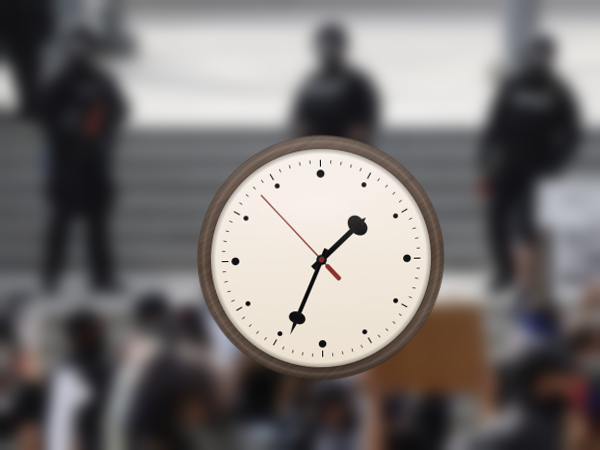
h=1 m=33 s=53
